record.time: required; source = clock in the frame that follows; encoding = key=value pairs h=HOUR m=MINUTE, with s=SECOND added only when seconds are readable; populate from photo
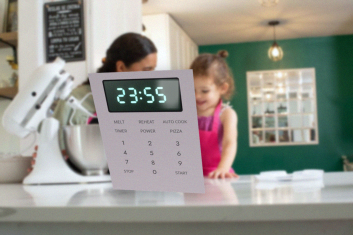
h=23 m=55
